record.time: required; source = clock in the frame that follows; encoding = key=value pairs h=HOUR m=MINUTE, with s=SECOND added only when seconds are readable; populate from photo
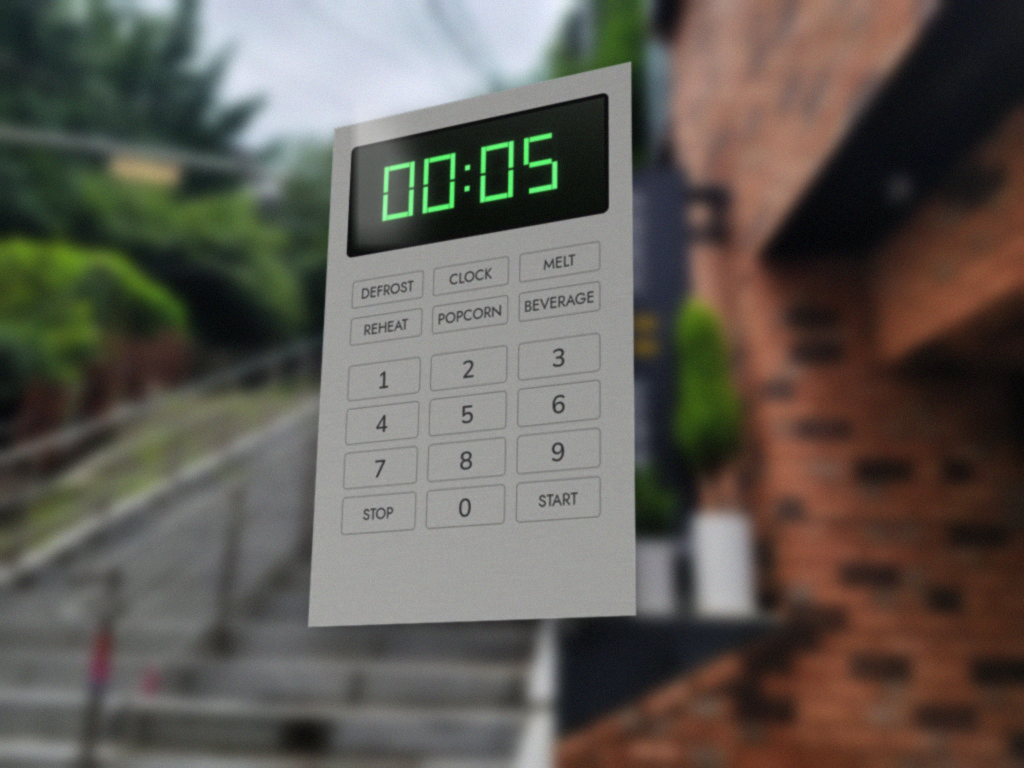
h=0 m=5
